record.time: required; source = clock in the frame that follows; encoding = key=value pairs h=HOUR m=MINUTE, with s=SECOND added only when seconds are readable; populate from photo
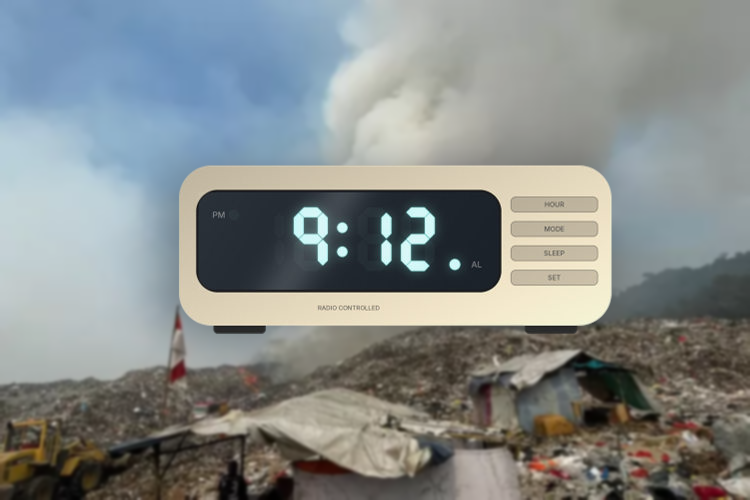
h=9 m=12
